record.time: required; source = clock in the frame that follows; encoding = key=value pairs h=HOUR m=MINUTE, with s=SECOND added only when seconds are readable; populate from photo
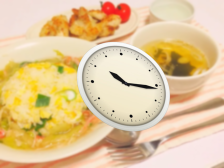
h=10 m=16
